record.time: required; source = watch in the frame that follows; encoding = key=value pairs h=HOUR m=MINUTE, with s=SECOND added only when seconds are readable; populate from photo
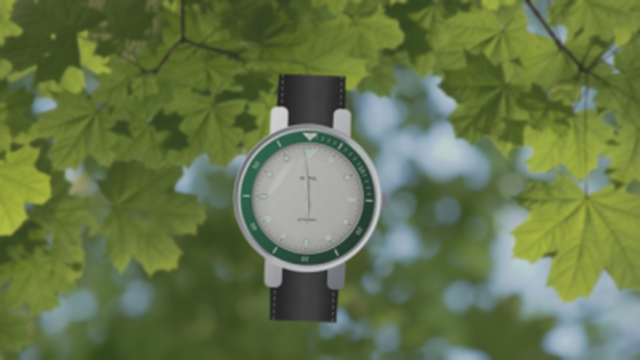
h=5 m=59
